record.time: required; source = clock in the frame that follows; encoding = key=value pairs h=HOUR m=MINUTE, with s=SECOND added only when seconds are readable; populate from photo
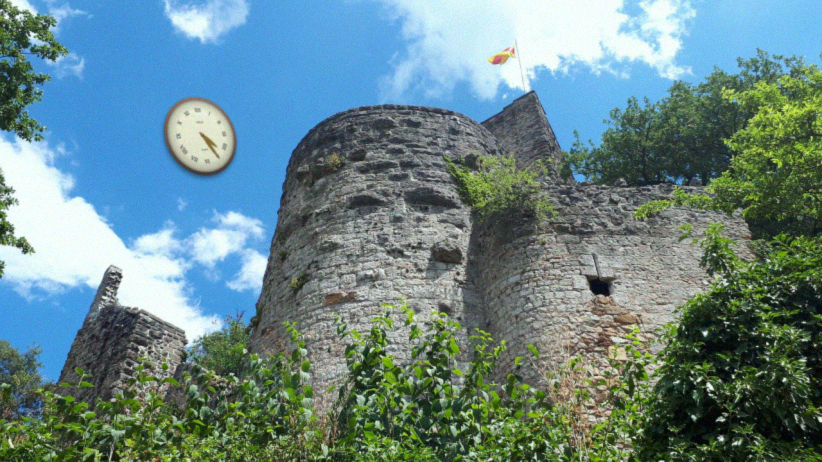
h=4 m=25
